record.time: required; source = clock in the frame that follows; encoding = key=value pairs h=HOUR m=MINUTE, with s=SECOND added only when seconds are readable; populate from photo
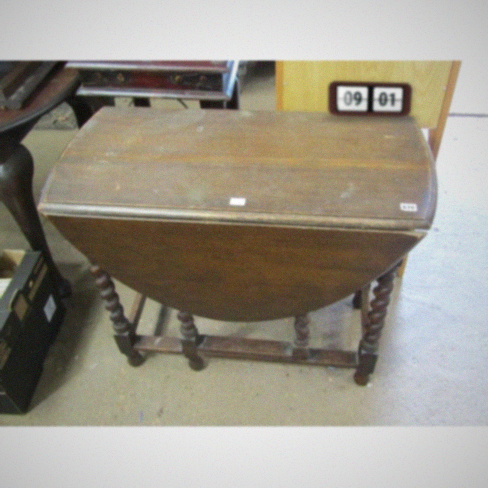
h=9 m=1
